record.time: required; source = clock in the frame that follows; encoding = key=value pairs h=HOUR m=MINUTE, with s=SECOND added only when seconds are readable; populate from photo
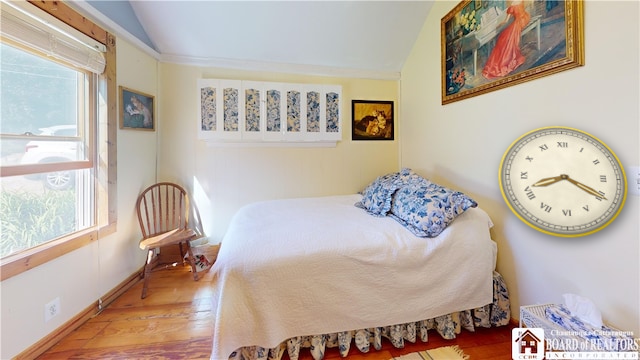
h=8 m=20
